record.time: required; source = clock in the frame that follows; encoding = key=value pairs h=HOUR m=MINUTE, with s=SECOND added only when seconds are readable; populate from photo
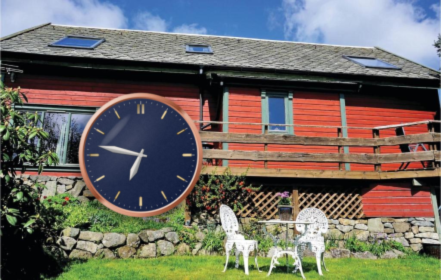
h=6 m=47
